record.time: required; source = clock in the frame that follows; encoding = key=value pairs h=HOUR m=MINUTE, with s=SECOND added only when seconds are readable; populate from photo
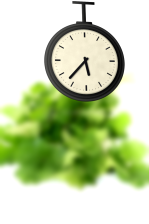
h=5 m=37
